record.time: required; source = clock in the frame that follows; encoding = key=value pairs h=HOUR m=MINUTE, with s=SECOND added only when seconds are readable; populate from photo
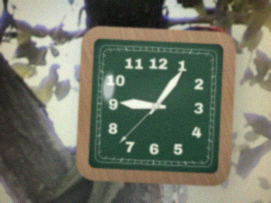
h=9 m=5 s=37
